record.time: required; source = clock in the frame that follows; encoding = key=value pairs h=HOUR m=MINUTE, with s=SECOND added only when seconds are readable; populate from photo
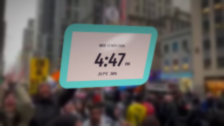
h=4 m=47
